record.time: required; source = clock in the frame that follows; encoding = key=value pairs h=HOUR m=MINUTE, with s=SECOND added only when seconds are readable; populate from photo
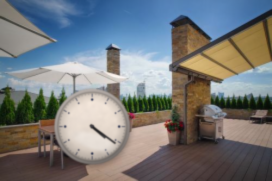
h=4 m=21
